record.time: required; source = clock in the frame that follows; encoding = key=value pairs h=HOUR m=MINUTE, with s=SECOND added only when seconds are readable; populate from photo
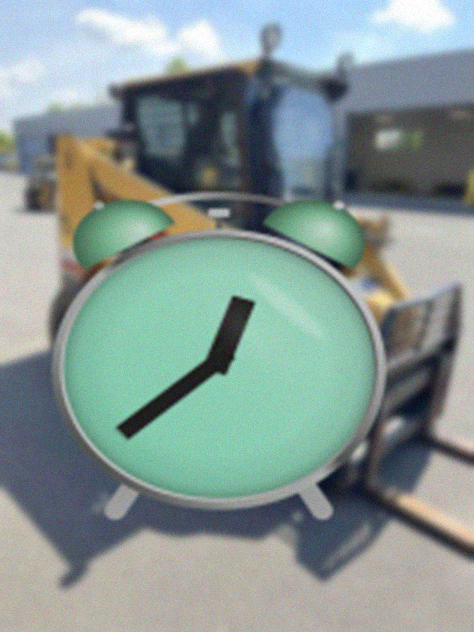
h=12 m=38
